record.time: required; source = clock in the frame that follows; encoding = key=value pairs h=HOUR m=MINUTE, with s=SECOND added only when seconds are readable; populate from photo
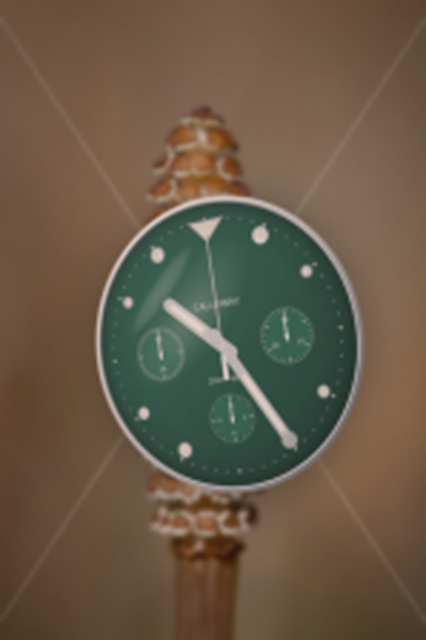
h=10 m=25
